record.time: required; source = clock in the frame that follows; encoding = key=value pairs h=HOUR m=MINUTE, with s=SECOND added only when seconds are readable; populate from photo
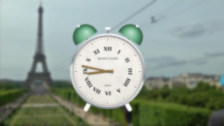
h=8 m=47
